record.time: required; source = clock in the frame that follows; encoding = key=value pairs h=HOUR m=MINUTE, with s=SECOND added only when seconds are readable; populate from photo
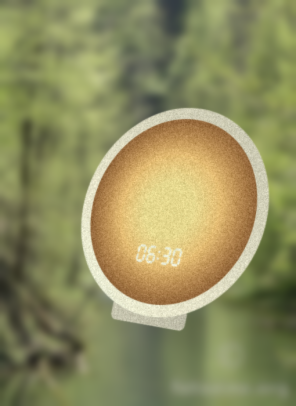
h=6 m=30
